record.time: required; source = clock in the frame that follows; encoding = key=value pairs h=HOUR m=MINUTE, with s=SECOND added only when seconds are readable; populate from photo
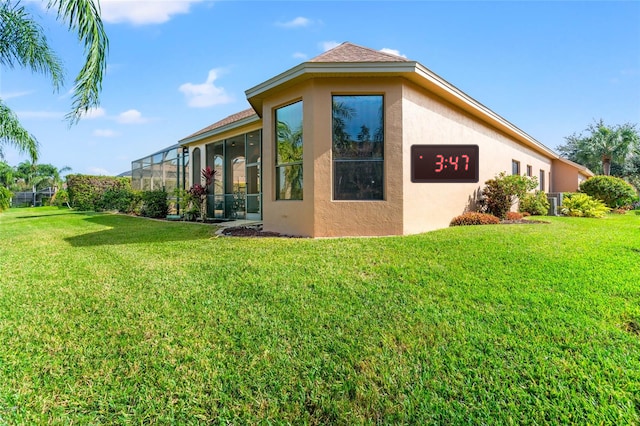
h=3 m=47
